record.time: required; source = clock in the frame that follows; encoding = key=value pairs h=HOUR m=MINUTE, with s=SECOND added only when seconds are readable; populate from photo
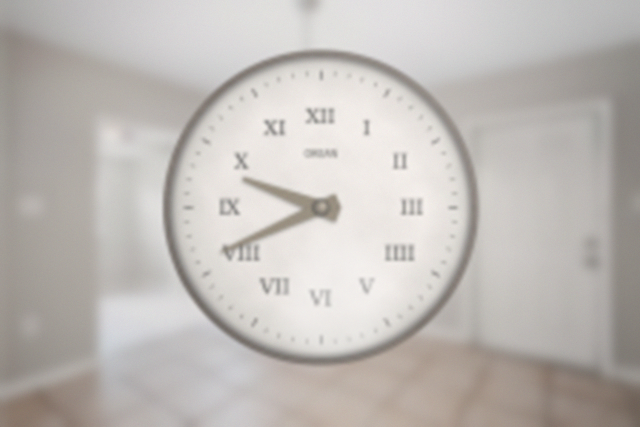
h=9 m=41
